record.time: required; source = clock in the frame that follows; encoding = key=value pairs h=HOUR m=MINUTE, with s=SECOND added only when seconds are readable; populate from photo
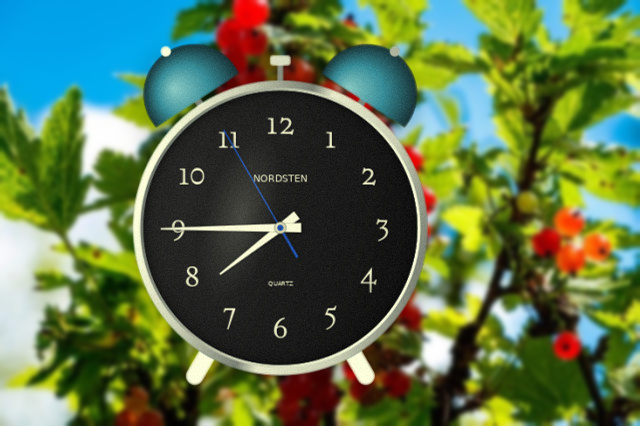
h=7 m=44 s=55
